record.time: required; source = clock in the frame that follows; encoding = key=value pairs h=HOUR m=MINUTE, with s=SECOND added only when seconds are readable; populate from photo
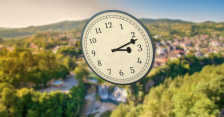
h=3 m=12
